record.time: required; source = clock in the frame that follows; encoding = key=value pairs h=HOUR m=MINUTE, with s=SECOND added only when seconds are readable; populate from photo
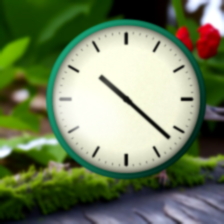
h=10 m=22
